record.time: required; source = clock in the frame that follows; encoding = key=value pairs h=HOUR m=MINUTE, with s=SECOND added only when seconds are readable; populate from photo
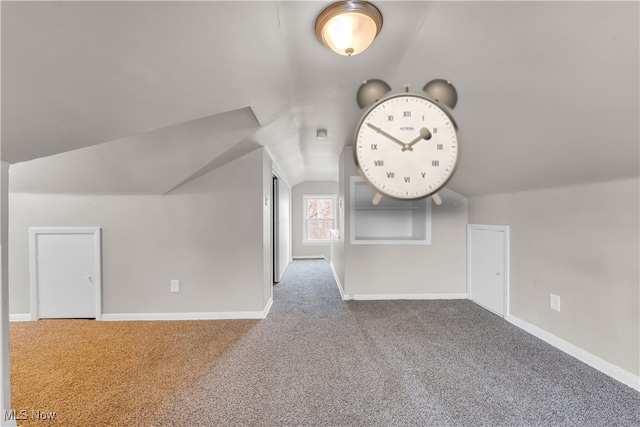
h=1 m=50
